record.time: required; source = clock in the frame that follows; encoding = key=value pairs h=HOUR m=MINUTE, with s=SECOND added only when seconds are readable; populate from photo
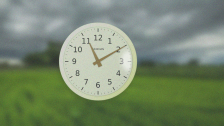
h=11 m=10
